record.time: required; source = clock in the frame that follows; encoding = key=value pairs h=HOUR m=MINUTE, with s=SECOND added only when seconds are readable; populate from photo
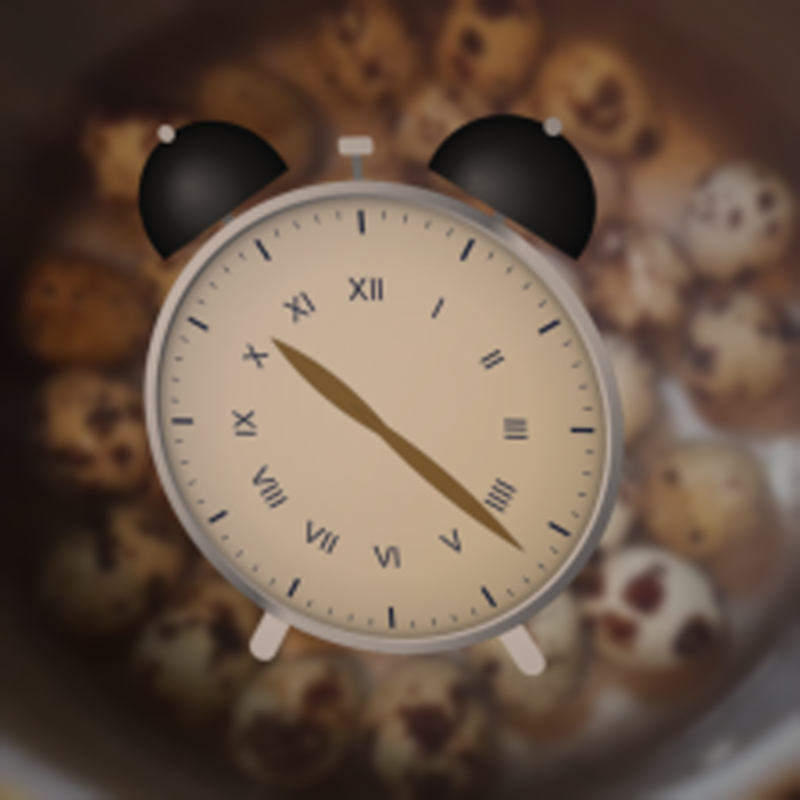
h=10 m=22
